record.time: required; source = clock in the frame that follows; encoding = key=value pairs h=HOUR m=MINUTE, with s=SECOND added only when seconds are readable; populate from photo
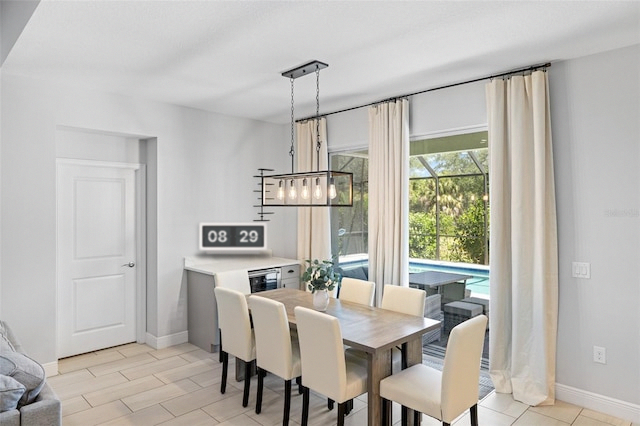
h=8 m=29
